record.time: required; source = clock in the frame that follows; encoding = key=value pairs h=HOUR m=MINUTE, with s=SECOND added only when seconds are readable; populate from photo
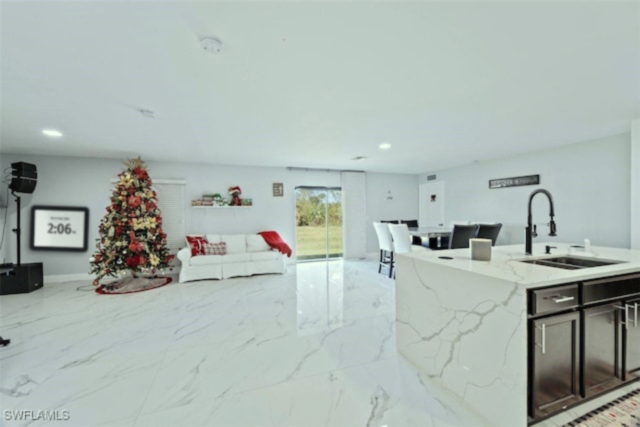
h=2 m=6
